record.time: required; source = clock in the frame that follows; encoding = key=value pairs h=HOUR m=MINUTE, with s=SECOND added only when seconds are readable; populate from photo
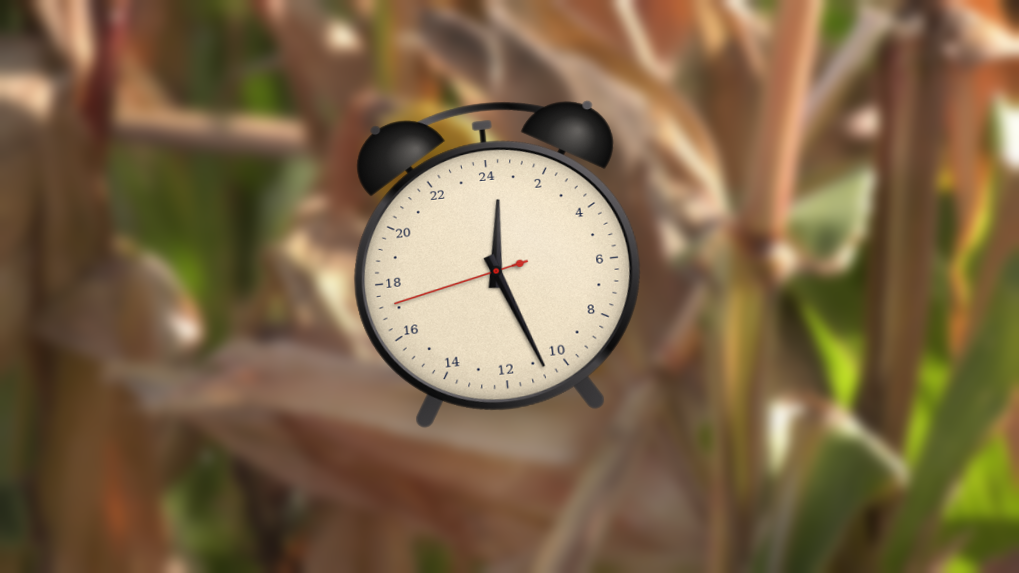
h=0 m=26 s=43
